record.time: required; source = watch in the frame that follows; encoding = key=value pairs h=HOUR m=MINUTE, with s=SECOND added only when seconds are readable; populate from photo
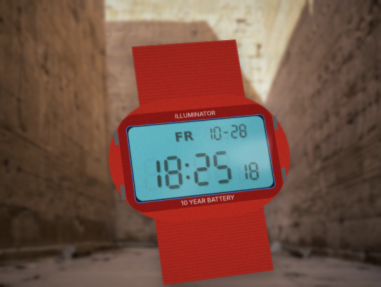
h=18 m=25 s=18
